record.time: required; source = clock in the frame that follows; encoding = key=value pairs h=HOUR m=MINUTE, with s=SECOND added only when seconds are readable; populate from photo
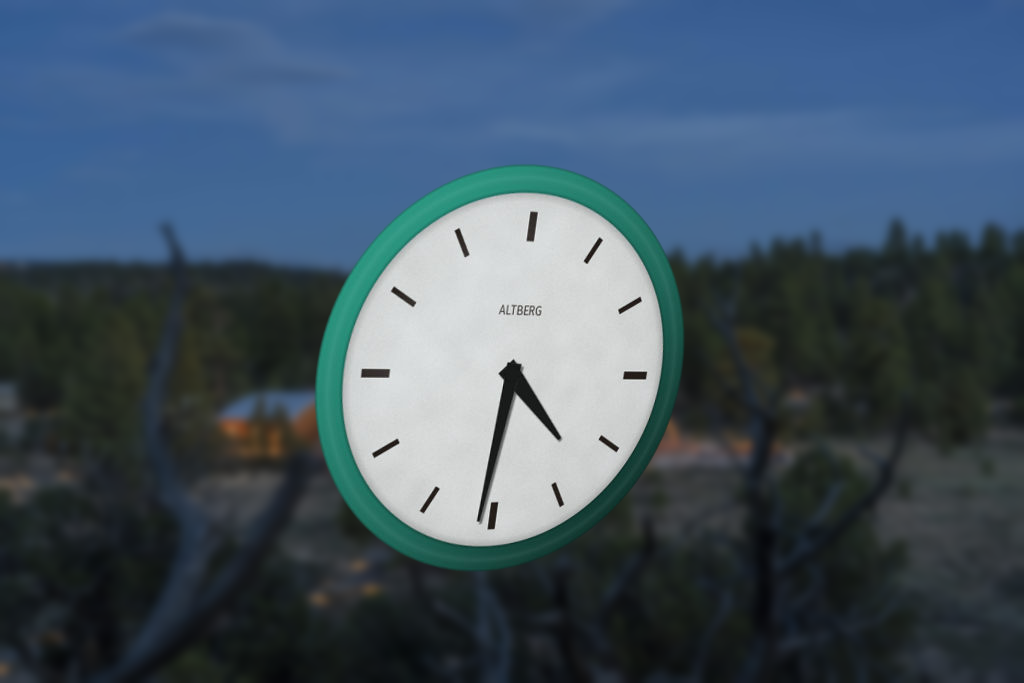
h=4 m=31
